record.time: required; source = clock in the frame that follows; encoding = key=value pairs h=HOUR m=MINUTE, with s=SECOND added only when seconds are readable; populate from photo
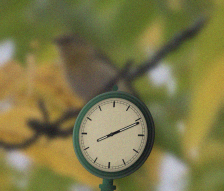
h=8 m=11
